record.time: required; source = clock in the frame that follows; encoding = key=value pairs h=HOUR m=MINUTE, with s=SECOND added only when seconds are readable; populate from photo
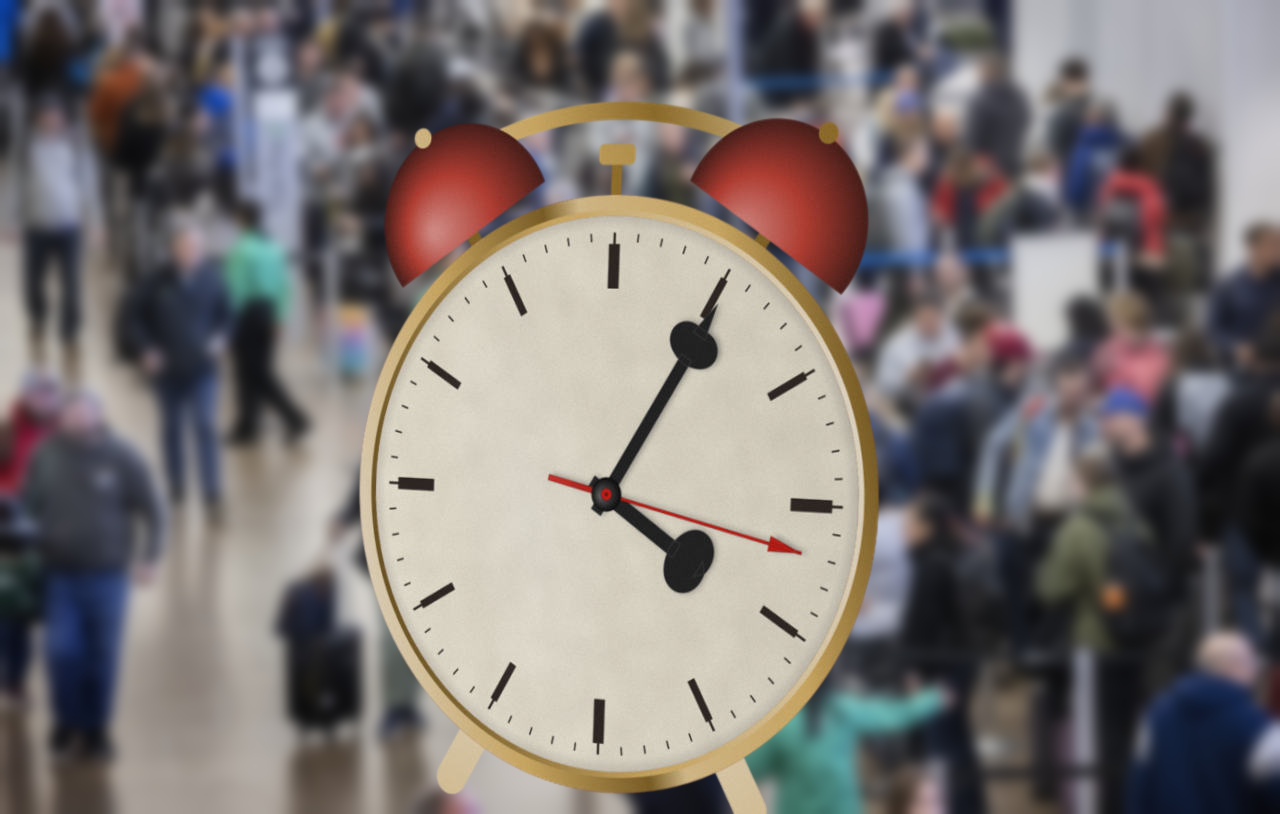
h=4 m=5 s=17
